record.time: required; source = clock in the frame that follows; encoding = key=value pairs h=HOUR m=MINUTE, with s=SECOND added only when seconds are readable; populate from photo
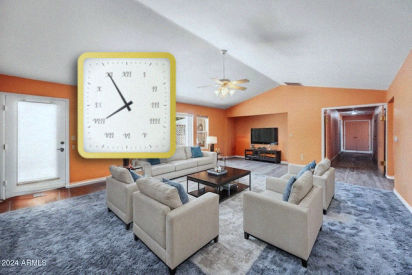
h=7 m=55
